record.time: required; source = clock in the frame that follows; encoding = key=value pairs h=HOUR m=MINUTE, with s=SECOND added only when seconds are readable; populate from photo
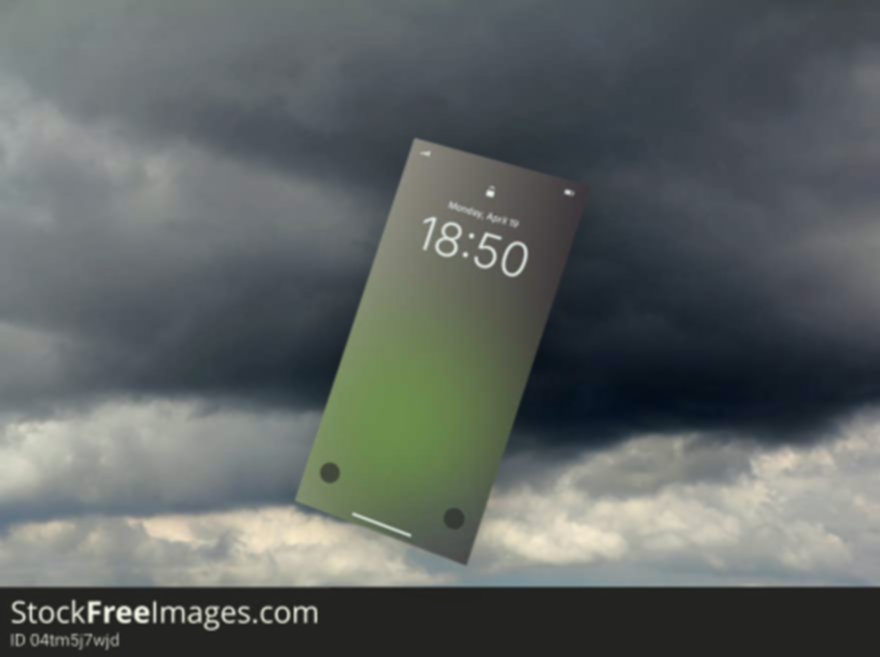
h=18 m=50
